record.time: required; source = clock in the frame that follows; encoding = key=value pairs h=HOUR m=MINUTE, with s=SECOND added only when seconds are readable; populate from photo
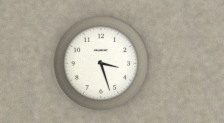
h=3 m=27
